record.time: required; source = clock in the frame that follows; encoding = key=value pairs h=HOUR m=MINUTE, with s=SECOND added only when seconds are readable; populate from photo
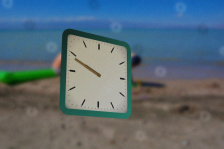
h=9 m=49
